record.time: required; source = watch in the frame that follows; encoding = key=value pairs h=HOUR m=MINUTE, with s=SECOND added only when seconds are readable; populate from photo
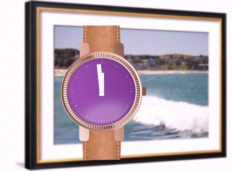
h=11 m=59
